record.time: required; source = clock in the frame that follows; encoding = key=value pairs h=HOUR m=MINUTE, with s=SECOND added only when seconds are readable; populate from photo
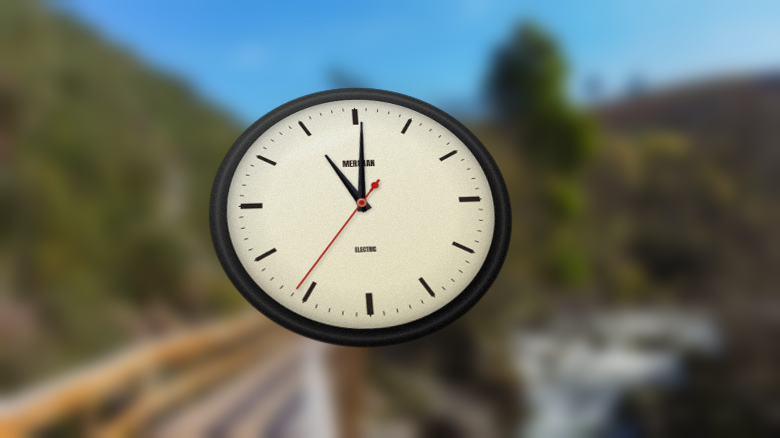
h=11 m=0 s=36
